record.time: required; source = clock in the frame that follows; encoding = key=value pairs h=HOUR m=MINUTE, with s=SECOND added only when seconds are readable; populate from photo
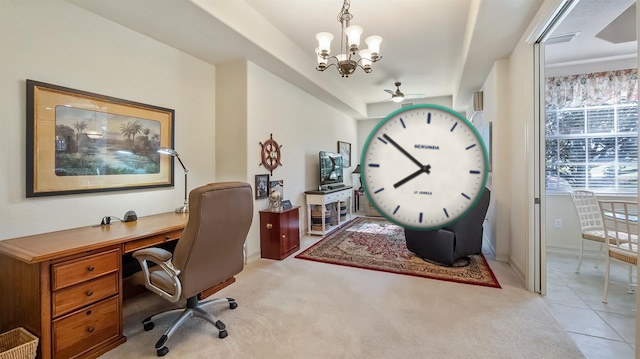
h=7 m=51
